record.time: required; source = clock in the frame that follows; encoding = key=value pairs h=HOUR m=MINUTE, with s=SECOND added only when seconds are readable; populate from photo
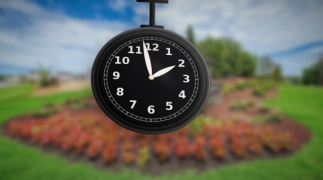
h=1 m=58
